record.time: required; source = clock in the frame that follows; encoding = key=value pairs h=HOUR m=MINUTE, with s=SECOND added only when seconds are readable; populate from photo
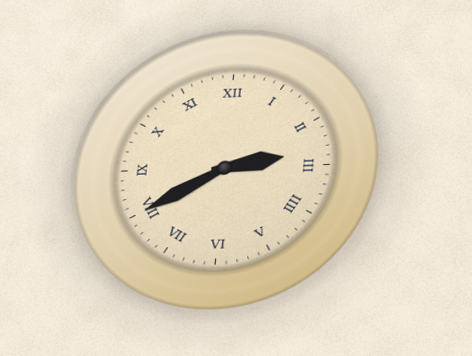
h=2 m=40
